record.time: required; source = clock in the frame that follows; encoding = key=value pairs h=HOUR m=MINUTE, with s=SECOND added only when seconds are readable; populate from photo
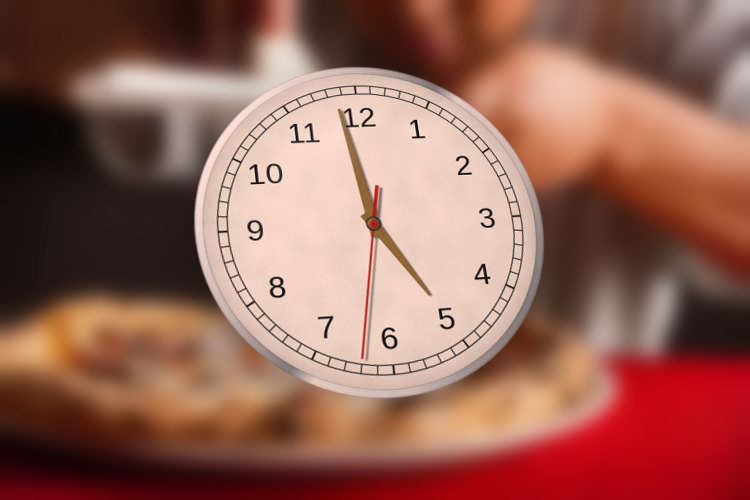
h=4 m=58 s=32
